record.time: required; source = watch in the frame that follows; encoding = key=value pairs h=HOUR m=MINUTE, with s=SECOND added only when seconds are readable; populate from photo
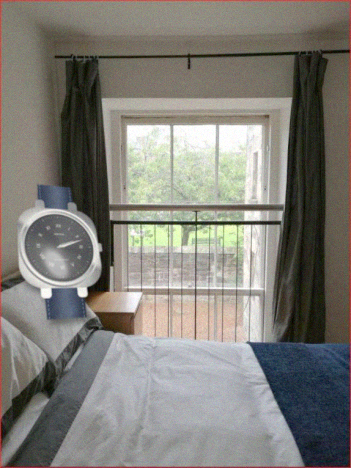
h=2 m=12
